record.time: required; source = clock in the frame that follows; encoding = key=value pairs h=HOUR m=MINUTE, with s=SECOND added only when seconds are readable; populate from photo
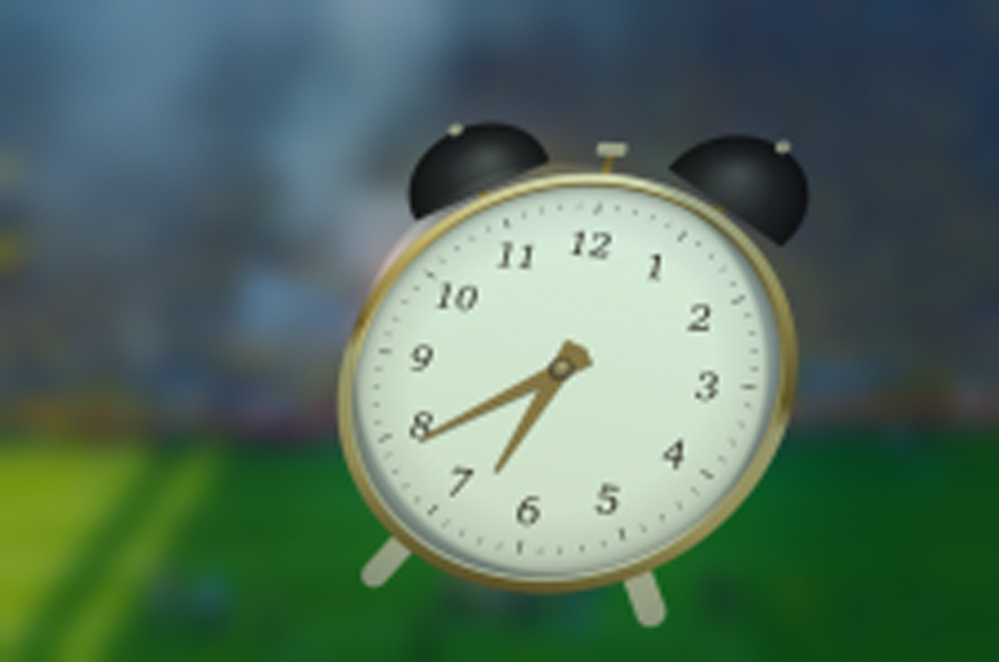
h=6 m=39
